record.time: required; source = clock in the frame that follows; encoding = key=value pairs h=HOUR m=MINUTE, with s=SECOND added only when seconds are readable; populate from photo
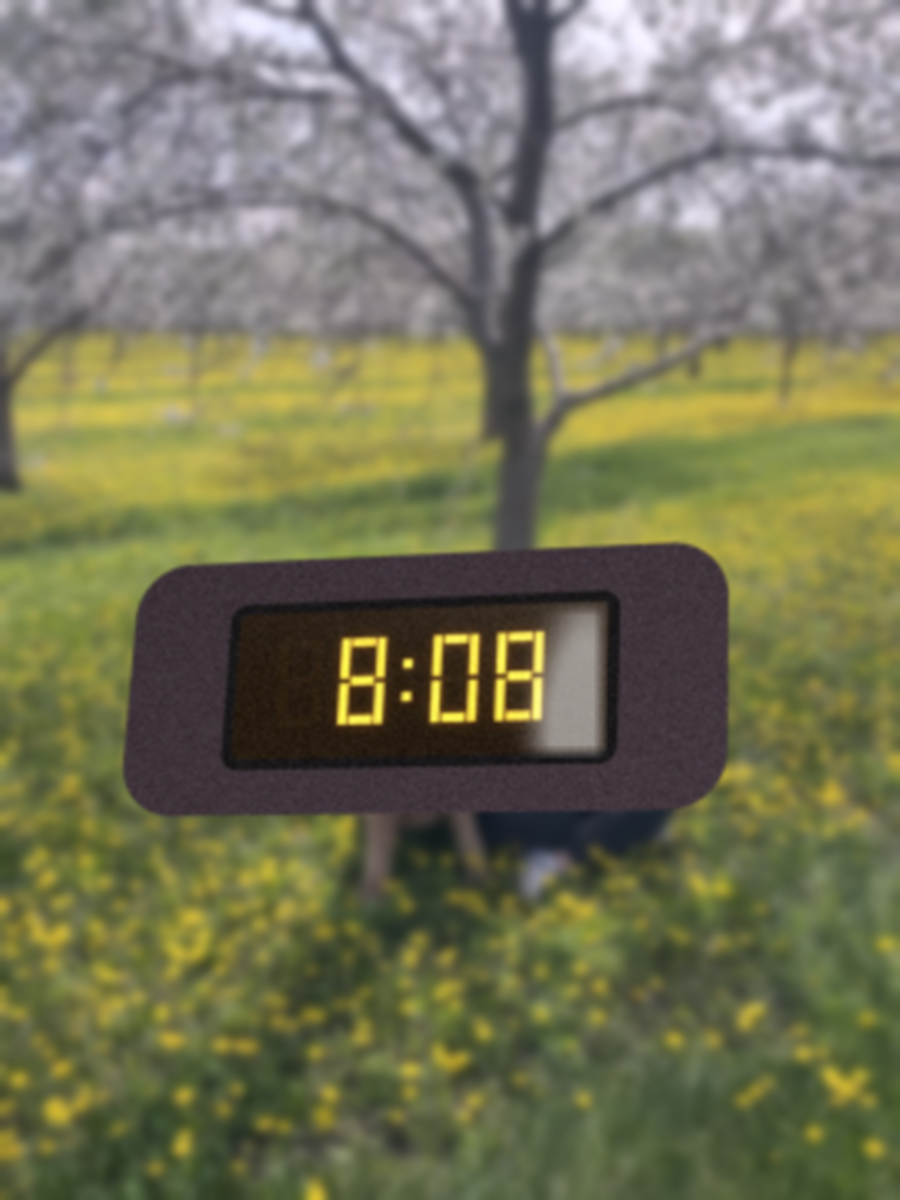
h=8 m=8
